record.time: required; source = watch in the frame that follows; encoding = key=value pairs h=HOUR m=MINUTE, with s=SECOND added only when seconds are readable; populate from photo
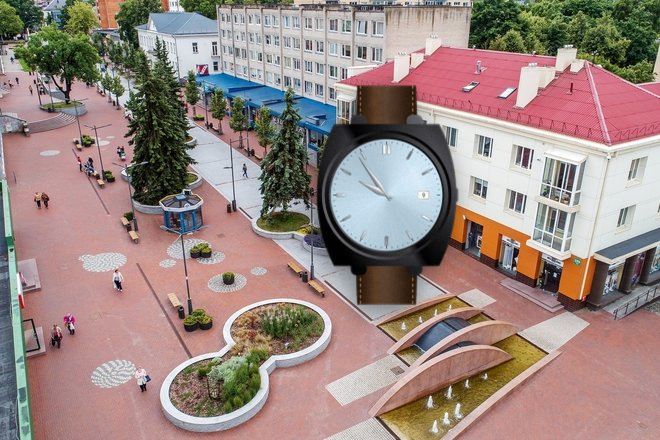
h=9 m=54
